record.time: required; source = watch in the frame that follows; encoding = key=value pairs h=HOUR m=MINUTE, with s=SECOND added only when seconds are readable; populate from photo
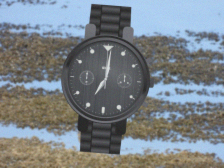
h=7 m=1
